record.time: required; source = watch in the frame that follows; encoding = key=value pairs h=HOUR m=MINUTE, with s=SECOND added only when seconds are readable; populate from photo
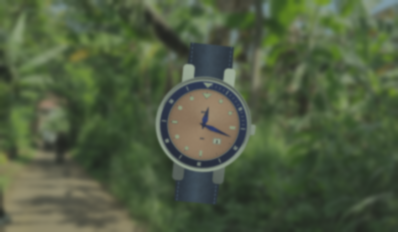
h=12 m=18
